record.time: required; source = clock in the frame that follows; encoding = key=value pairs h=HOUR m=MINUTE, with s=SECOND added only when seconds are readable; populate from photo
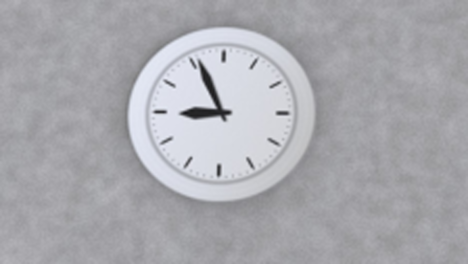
h=8 m=56
